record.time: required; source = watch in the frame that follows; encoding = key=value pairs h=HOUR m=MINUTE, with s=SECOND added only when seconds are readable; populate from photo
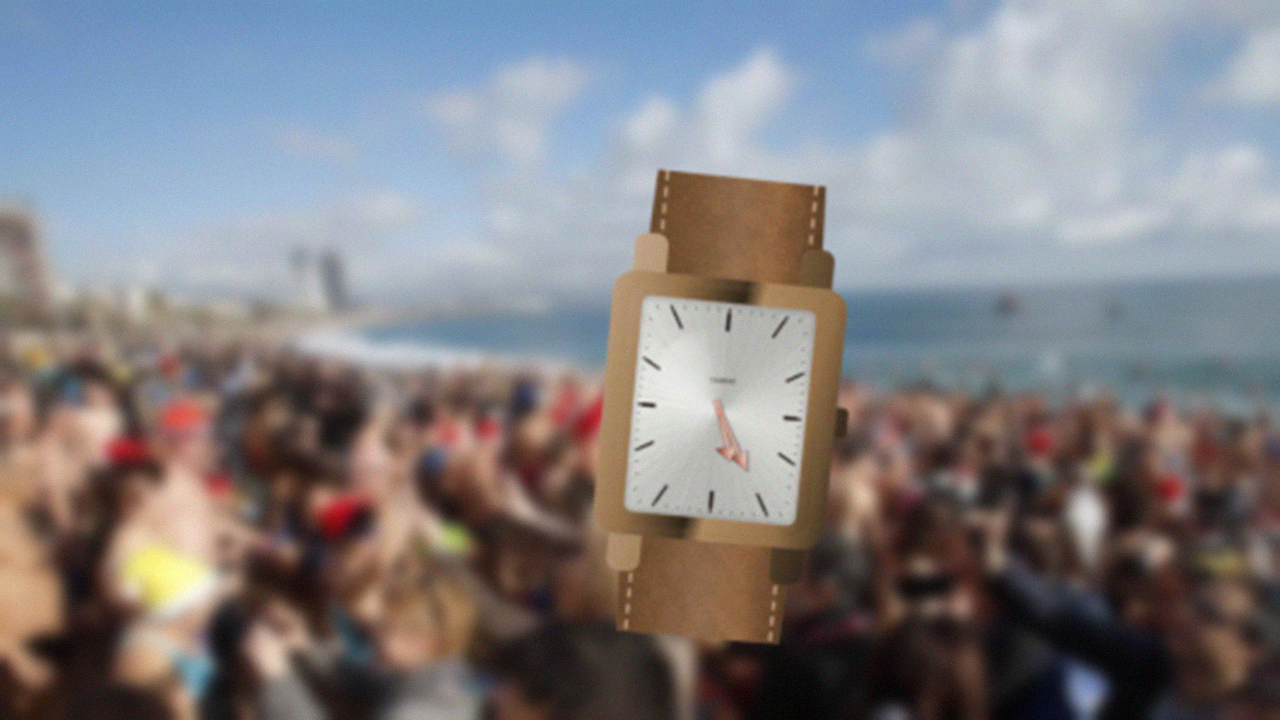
h=5 m=25
